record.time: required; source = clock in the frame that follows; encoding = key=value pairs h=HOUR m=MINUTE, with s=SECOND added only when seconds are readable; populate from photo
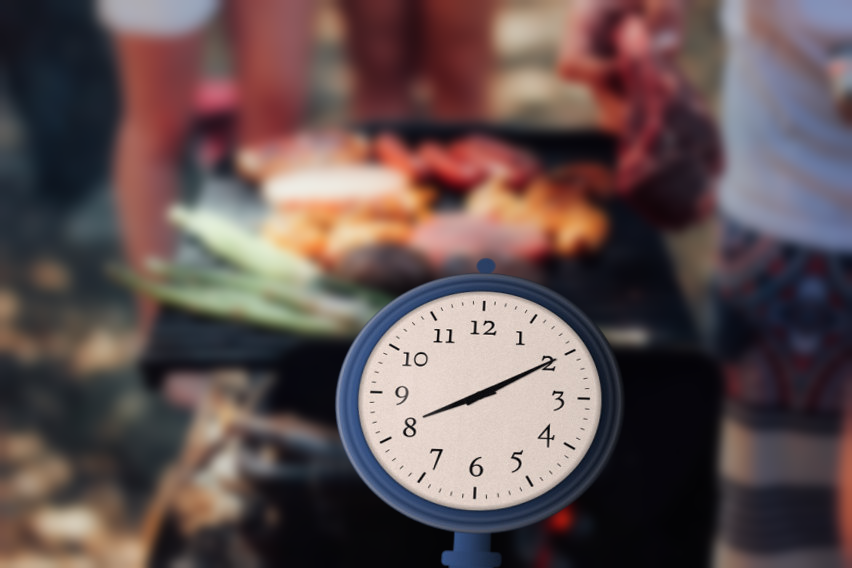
h=8 m=10
